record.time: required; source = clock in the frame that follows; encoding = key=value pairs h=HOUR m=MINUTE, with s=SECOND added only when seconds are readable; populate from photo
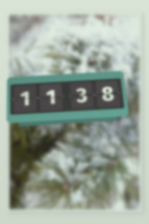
h=11 m=38
